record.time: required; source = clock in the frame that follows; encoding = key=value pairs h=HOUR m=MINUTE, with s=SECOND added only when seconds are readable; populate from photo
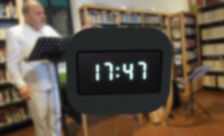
h=17 m=47
